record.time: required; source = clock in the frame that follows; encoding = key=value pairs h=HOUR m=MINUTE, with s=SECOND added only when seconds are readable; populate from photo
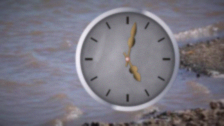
h=5 m=2
